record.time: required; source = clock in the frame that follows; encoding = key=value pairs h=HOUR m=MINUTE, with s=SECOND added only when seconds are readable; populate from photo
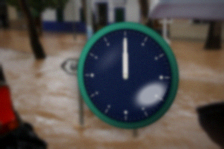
h=12 m=0
